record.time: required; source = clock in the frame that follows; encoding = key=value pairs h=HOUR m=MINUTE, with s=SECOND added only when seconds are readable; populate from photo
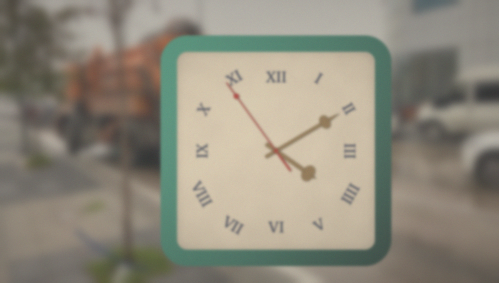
h=4 m=9 s=54
